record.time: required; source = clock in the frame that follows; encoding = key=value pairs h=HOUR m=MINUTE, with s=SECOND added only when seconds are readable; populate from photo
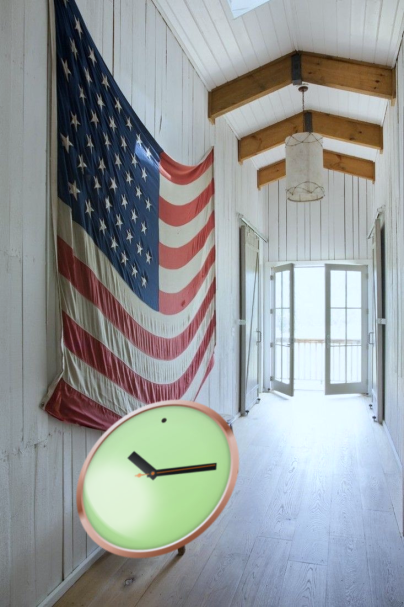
h=10 m=14 s=14
